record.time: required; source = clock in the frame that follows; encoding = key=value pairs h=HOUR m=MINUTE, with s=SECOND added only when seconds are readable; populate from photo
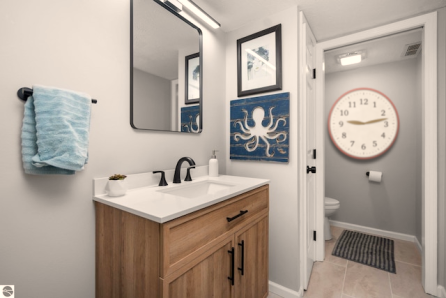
h=9 m=13
